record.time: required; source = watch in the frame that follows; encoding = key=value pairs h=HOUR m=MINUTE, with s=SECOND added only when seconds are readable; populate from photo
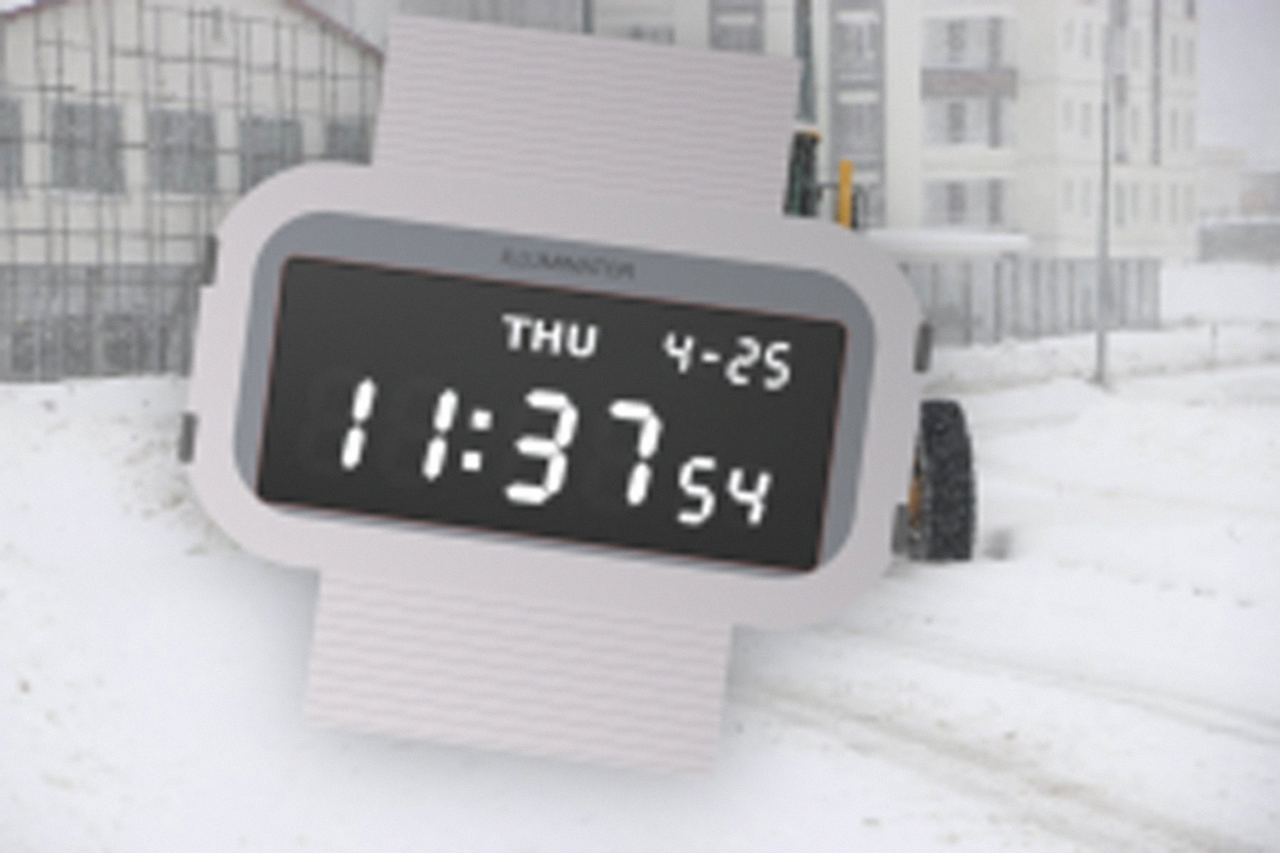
h=11 m=37 s=54
